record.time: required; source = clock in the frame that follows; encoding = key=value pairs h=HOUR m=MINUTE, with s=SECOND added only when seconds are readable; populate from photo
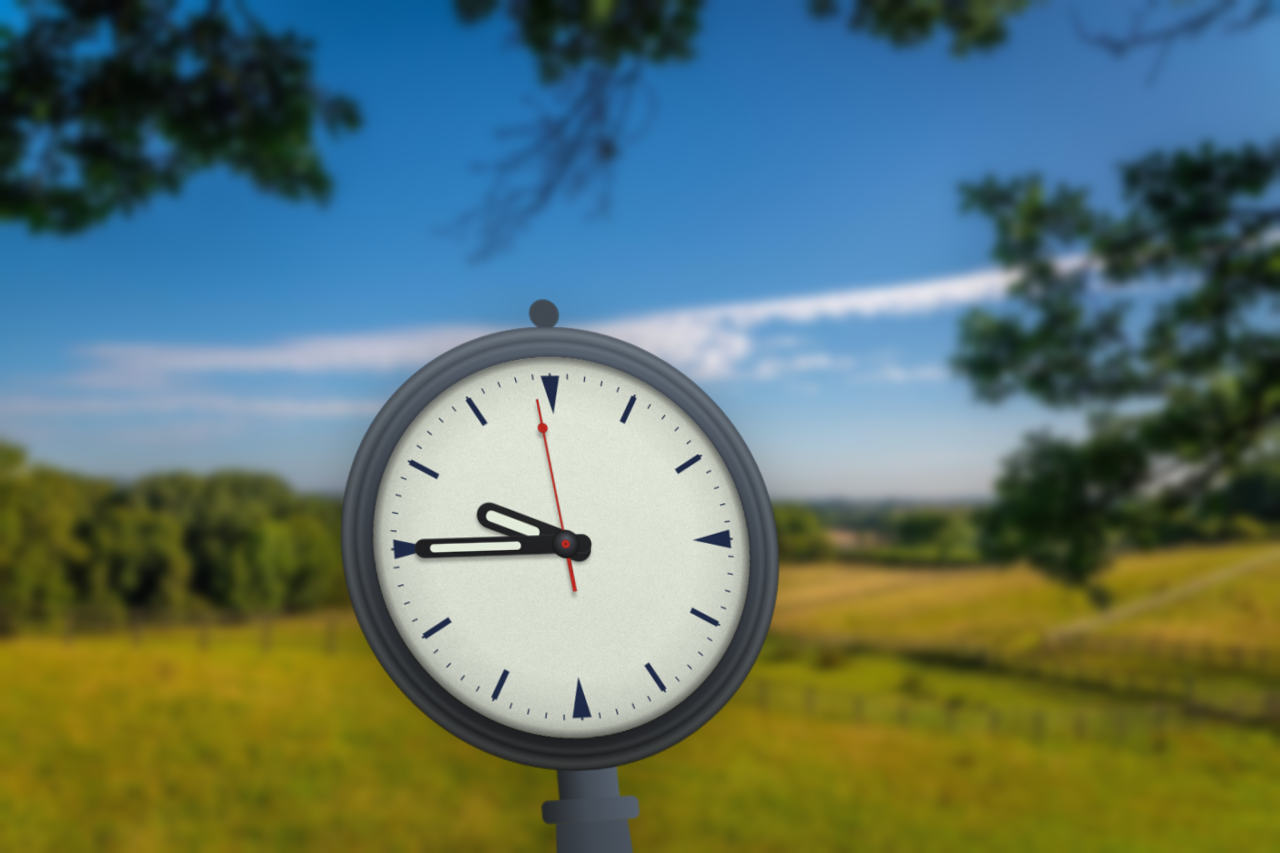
h=9 m=44 s=59
